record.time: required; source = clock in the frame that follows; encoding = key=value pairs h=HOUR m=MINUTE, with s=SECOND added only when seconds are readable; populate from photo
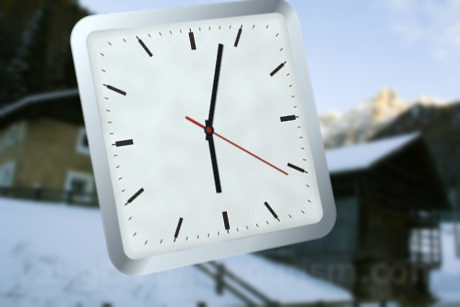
h=6 m=3 s=21
